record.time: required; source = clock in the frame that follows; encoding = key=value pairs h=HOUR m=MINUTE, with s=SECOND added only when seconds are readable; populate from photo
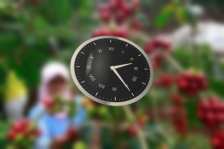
h=2 m=25
